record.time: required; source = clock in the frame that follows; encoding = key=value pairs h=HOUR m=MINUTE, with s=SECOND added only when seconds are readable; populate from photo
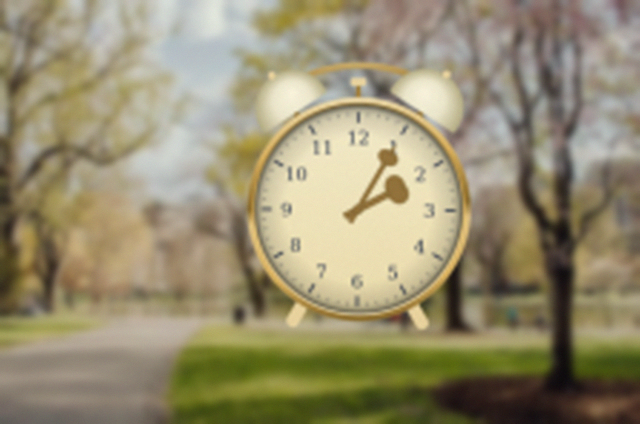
h=2 m=5
